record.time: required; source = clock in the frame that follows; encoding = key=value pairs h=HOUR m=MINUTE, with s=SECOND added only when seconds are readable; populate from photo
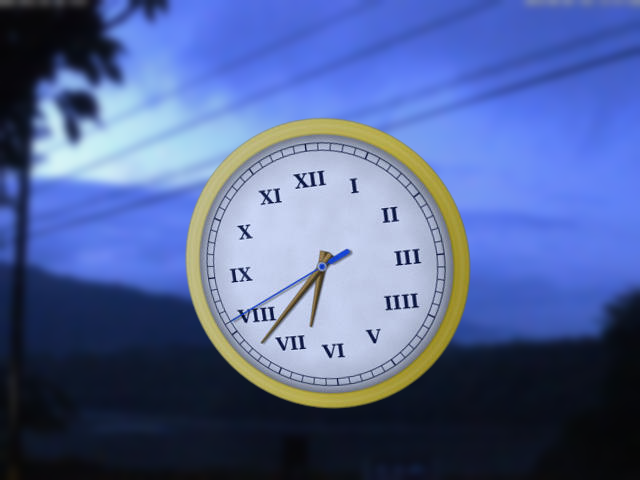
h=6 m=37 s=41
